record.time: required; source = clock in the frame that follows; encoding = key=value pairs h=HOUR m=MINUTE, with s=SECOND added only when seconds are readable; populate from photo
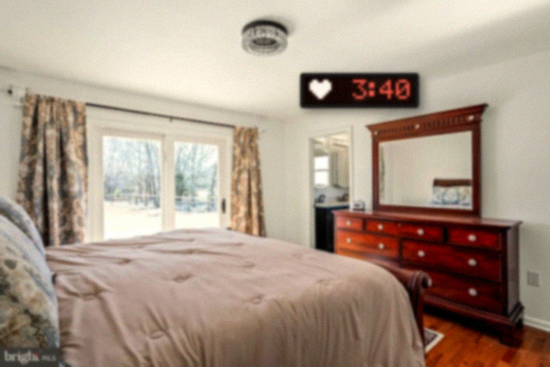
h=3 m=40
